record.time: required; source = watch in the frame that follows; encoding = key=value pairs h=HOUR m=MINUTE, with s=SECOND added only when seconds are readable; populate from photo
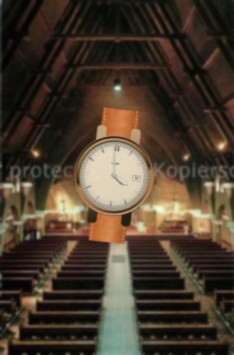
h=3 m=59
